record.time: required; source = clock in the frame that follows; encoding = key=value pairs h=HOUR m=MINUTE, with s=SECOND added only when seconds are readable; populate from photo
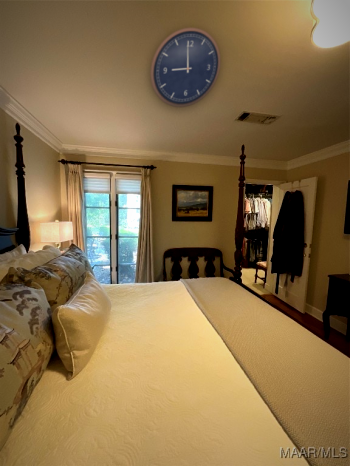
h=8 m=59
